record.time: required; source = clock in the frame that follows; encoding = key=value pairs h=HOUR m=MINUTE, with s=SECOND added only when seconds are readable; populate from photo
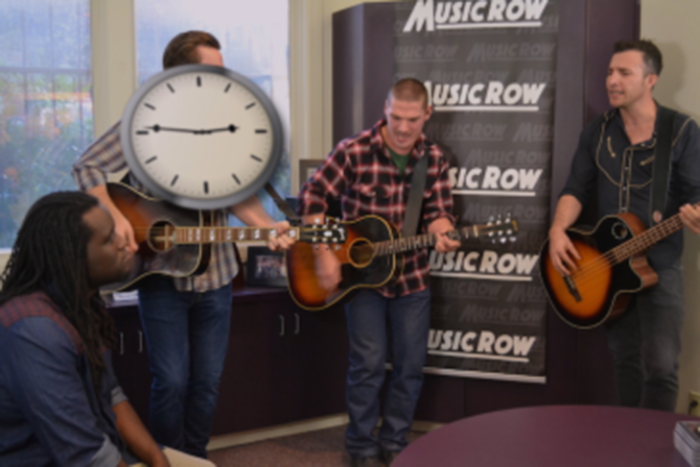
h=2 m=46
